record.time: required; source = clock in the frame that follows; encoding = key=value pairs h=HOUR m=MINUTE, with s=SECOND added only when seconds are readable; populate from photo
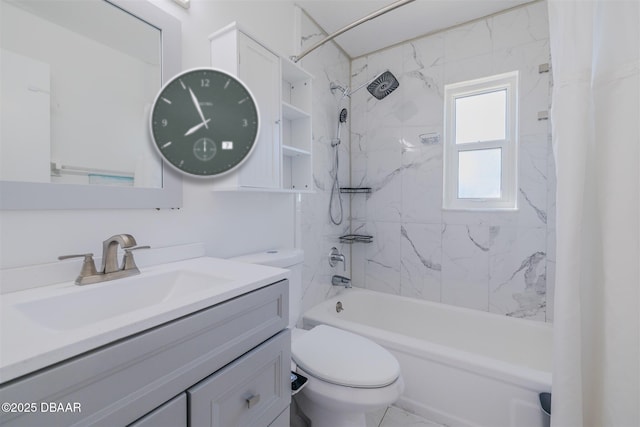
h=7 m=56
